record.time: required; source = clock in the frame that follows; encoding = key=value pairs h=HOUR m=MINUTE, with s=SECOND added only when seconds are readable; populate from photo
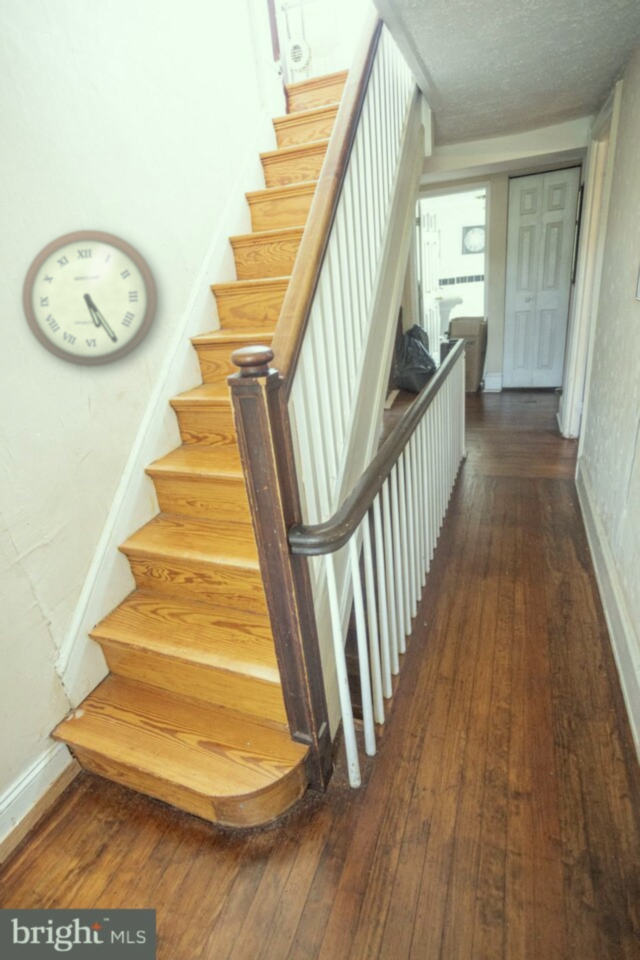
h=5 m=25
